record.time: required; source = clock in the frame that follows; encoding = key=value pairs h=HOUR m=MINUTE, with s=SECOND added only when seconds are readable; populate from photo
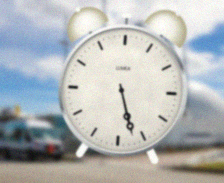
h=5 m=27
